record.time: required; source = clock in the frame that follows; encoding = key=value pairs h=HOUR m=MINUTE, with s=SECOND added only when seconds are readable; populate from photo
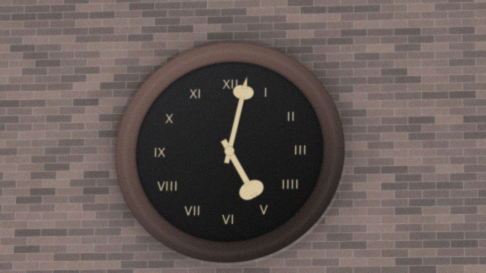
h=5 m=2
